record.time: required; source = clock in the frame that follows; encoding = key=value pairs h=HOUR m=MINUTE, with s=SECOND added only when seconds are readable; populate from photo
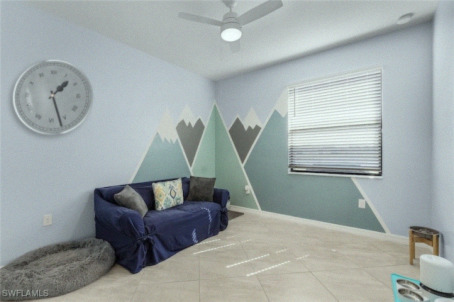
h=1 m=27
